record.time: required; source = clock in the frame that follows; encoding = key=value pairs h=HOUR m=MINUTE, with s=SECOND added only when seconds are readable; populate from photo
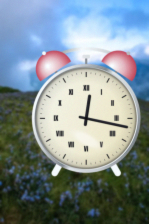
h=12 m=17
